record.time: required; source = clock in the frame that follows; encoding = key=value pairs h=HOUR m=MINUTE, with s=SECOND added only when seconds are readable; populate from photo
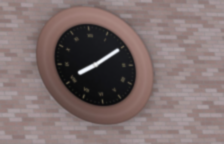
h=8 m=10
